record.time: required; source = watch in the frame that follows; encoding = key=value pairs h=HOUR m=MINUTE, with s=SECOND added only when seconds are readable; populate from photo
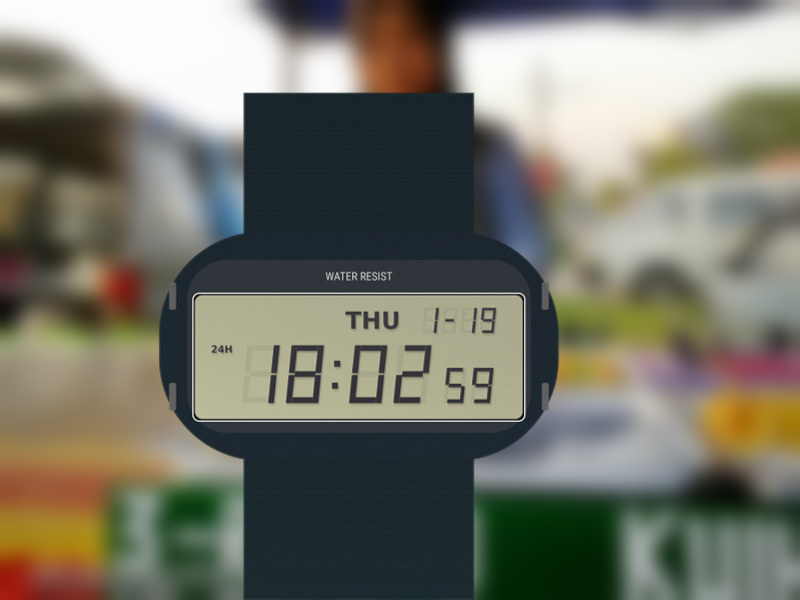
h=18 m=2 s=59
